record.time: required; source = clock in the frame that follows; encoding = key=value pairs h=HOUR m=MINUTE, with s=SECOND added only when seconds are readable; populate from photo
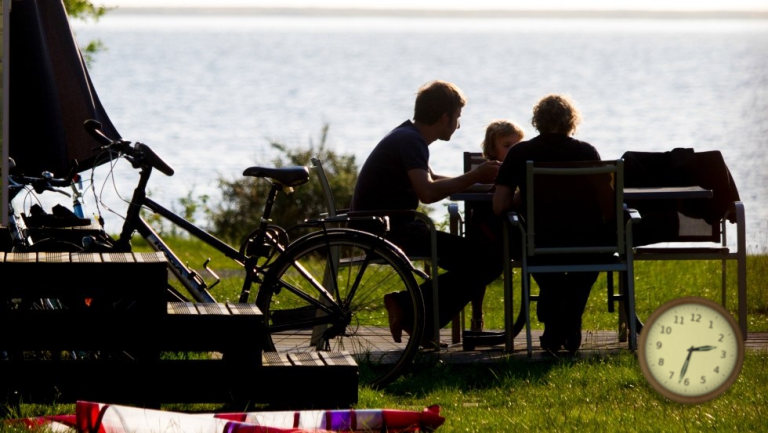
h=2 m=32
